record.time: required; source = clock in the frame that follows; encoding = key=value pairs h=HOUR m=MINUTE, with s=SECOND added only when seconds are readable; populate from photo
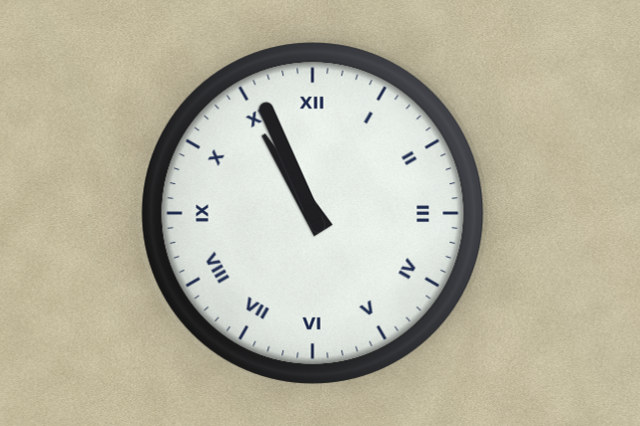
h=10 m=56
